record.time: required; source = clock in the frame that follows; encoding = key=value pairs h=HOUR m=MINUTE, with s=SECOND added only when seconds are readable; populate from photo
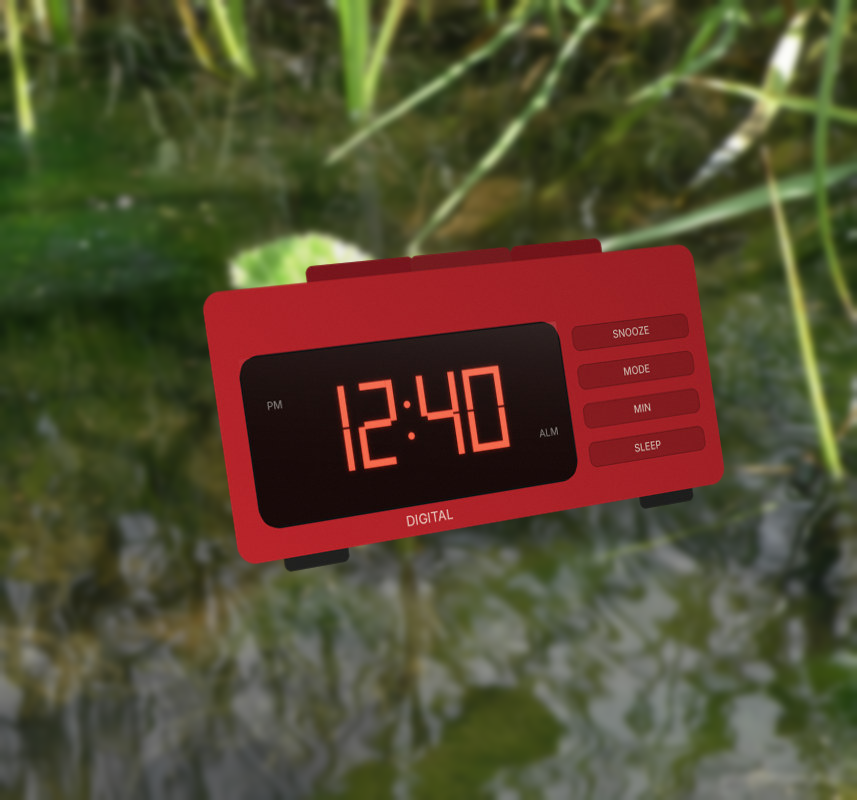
h=12 m=40
